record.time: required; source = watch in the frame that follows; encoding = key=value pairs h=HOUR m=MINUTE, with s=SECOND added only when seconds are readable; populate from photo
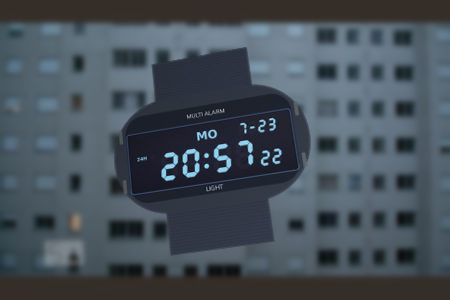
h=20 m=57 s=22
